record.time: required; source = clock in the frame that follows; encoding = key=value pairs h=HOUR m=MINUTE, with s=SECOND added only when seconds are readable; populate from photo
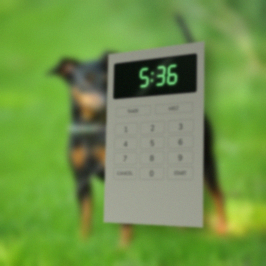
h=5 m=36
